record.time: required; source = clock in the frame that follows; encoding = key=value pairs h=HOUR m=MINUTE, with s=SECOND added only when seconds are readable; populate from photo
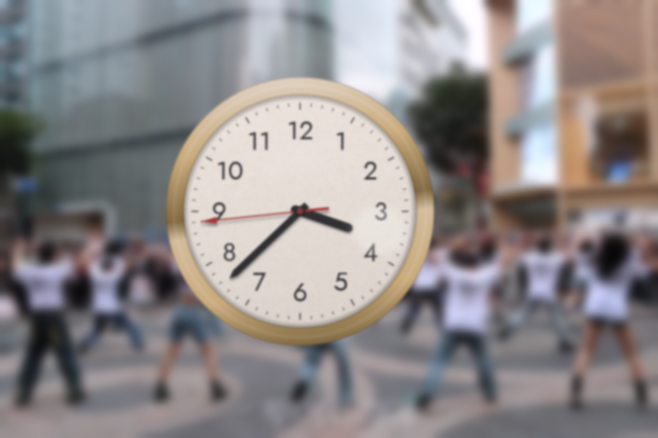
h=3 m=37 s=44
